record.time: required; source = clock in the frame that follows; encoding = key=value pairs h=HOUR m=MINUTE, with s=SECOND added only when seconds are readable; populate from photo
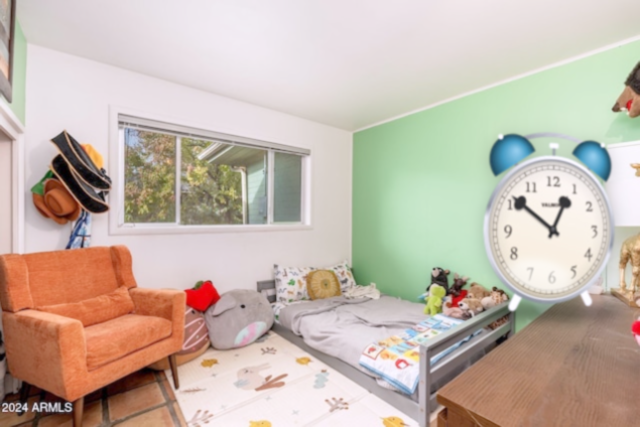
h=12 m=51
